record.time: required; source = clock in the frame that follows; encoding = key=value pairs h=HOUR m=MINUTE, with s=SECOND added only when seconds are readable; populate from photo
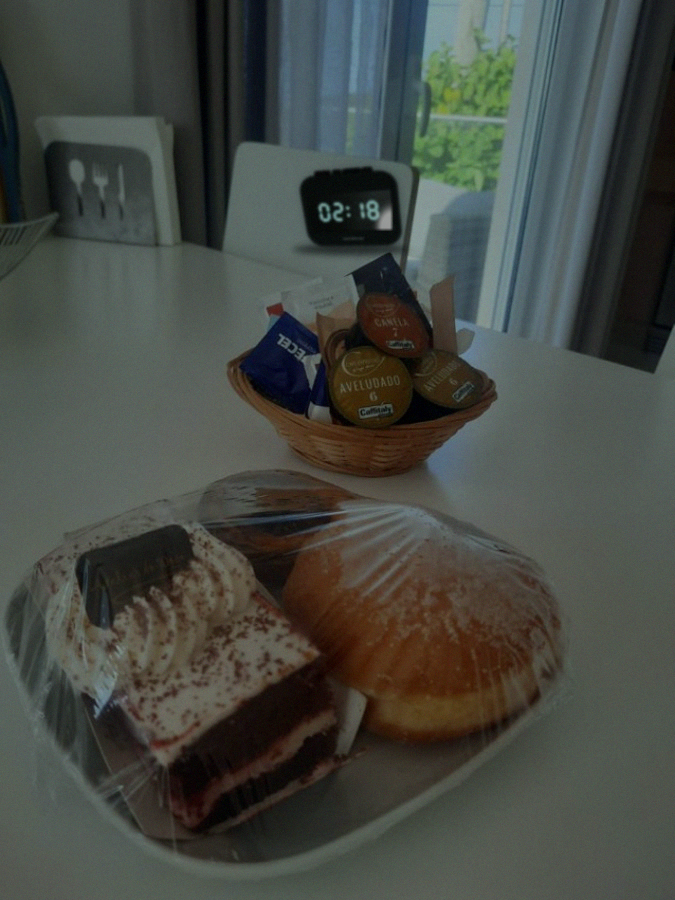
h=2 m=18
